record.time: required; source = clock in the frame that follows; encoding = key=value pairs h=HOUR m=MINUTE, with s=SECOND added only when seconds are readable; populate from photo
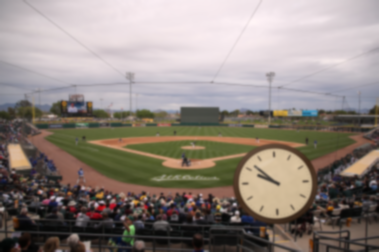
h=9 m=52
